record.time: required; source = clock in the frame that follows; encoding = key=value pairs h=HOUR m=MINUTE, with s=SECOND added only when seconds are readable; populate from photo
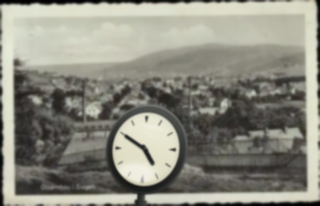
h=4 m=50
